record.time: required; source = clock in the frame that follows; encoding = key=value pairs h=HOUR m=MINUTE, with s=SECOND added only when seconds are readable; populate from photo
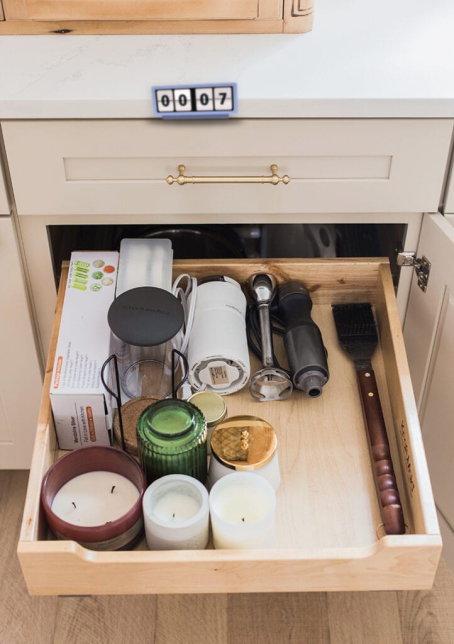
h=0 m=7
